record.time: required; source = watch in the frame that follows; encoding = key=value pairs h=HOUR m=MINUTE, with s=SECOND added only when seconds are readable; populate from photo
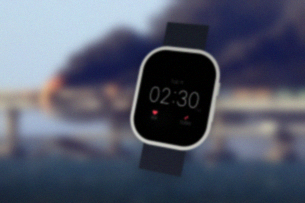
h=2 m=30
